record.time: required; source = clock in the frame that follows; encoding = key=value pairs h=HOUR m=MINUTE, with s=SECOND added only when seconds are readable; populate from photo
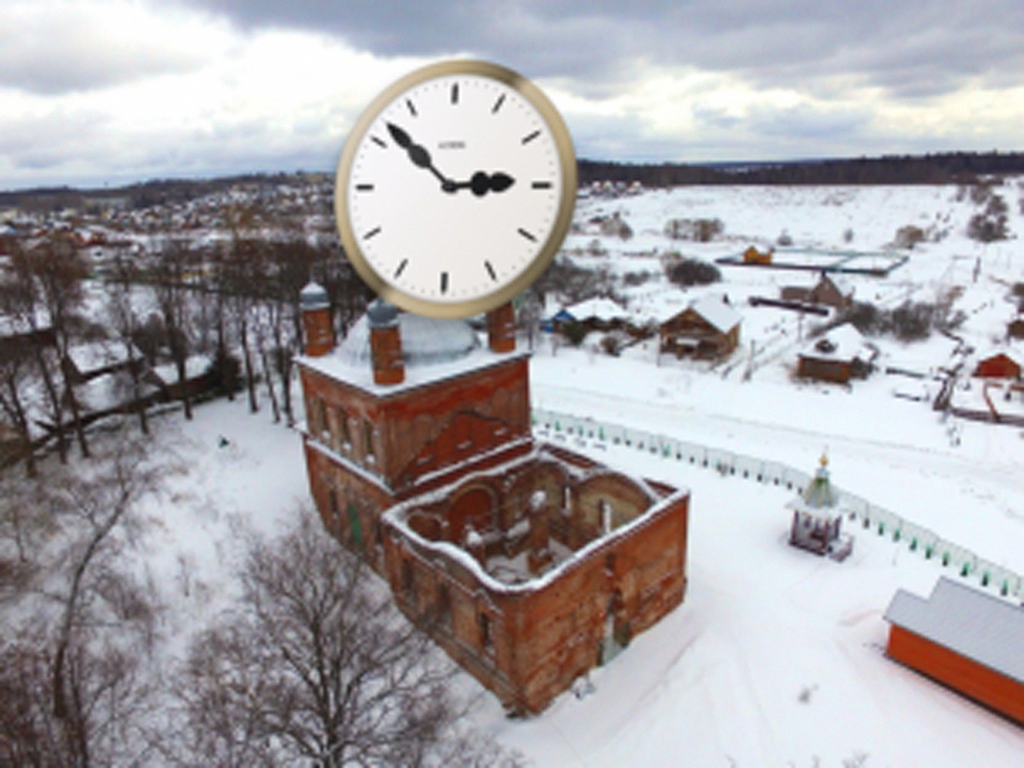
h=2 m=52
